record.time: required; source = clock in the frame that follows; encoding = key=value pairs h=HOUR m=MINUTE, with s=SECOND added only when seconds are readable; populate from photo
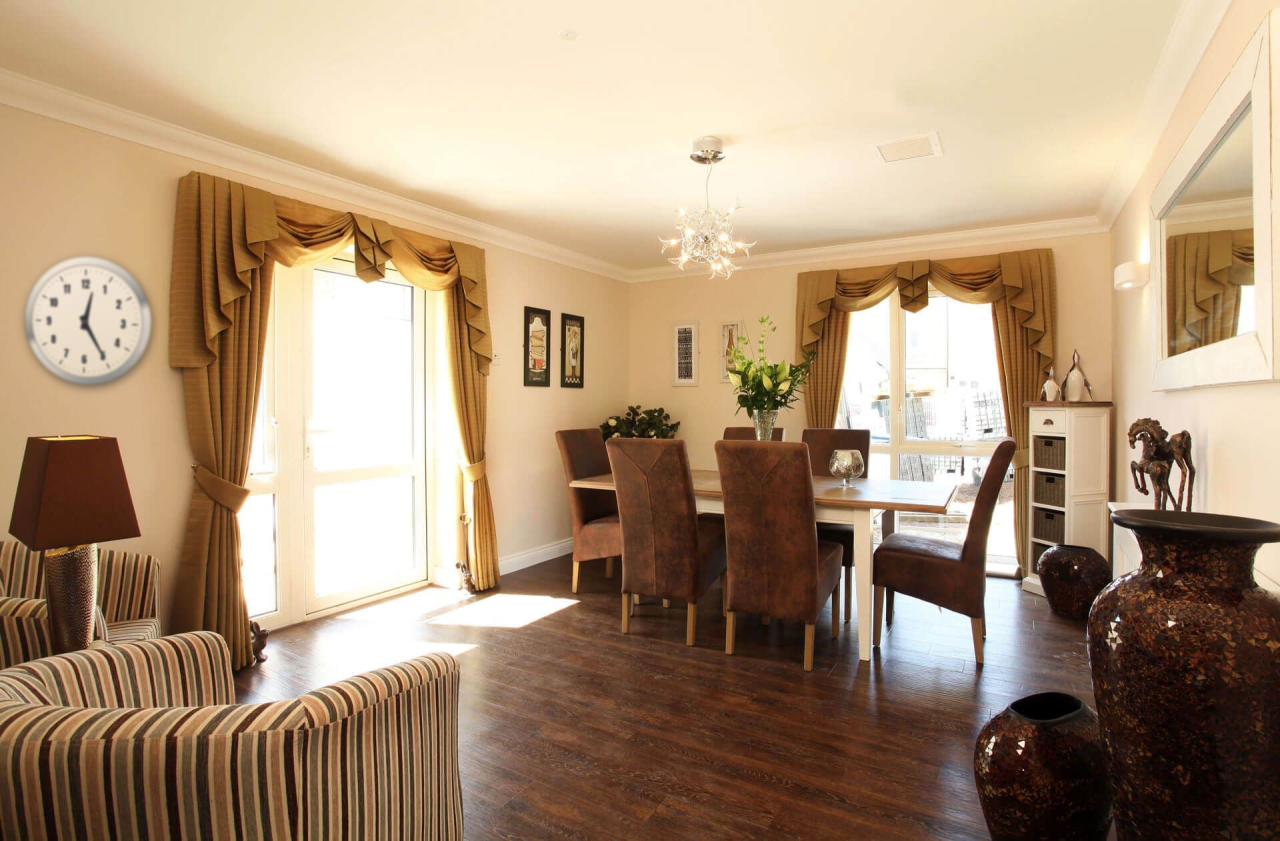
h=12 m=25
